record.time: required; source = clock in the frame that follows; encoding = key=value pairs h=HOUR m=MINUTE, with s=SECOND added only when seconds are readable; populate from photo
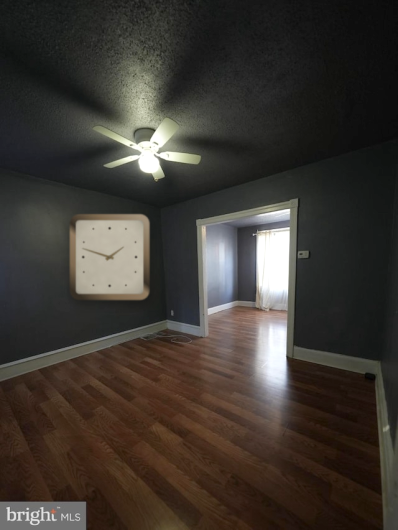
h=1 m=48
